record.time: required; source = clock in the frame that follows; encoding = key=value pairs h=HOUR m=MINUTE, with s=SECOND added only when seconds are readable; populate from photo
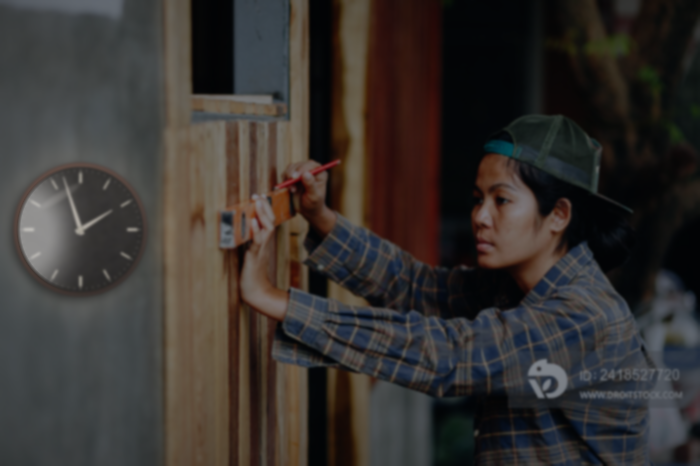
h=1 m=57
